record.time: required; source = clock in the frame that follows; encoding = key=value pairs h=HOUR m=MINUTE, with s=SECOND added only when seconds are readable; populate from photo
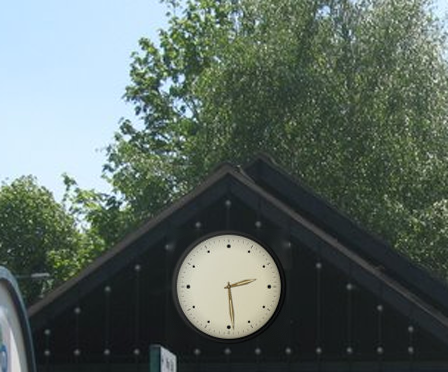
h=2 m=29
